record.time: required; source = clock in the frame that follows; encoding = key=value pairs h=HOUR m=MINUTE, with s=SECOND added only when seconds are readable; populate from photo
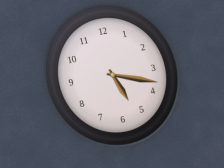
h=5 m=18
